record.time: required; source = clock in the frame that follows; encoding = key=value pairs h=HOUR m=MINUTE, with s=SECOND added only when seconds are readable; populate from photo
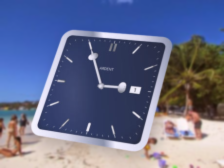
h=2 m=55
